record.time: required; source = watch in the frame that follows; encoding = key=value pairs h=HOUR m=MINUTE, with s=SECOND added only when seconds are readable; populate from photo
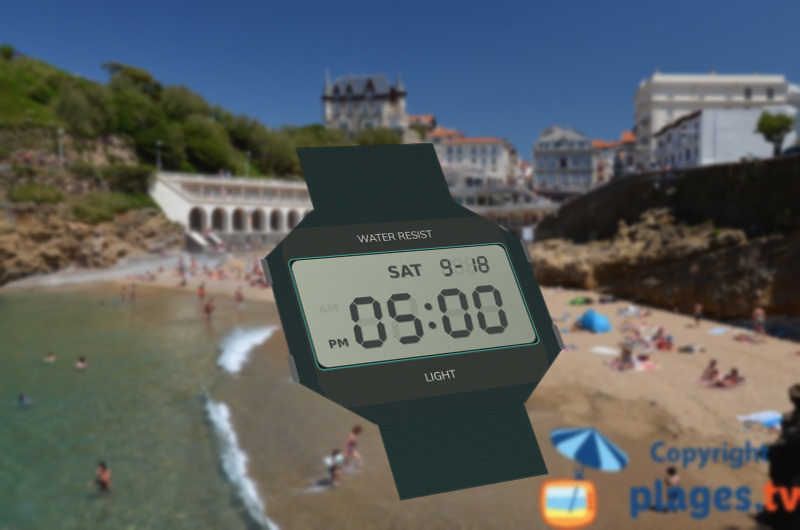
h=5 m=0
